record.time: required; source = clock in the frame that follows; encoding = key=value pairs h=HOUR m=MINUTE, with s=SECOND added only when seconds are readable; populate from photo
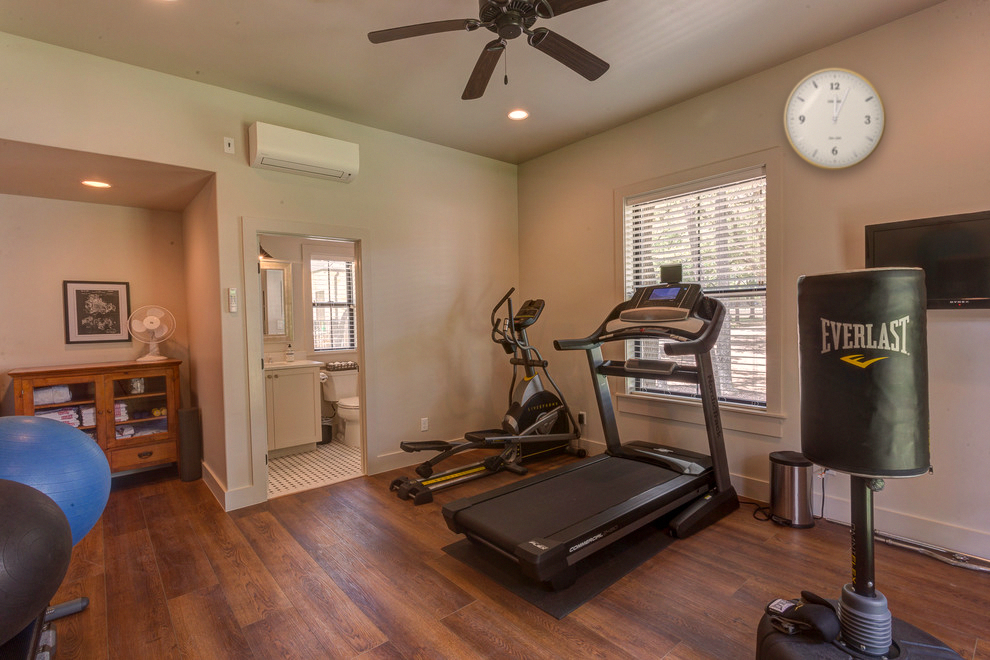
h=12 m=4
